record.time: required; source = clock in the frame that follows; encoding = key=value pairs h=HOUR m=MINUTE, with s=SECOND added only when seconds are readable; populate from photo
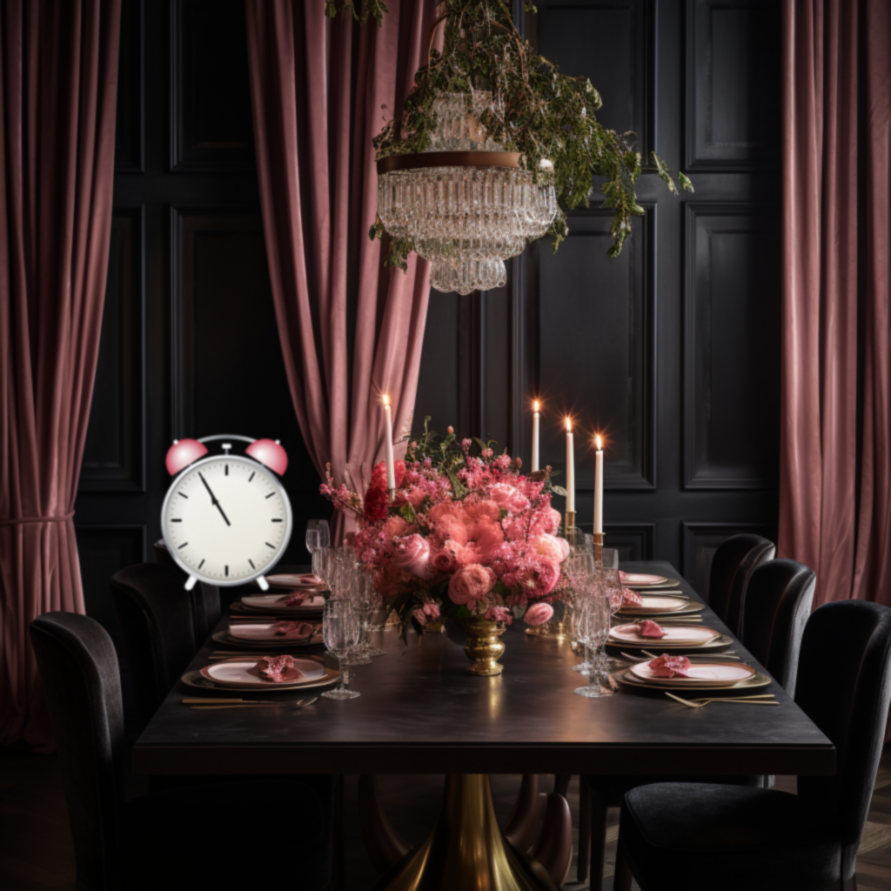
h=10 m=55
